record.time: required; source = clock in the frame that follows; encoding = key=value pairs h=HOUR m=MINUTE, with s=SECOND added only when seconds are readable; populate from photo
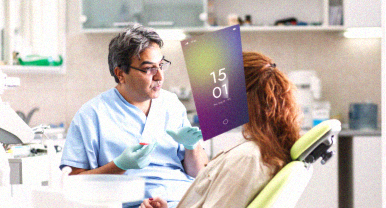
h=15 m=1
